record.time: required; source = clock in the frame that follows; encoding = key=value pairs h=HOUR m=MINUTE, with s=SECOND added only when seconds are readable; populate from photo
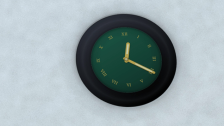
h=12 m=20
